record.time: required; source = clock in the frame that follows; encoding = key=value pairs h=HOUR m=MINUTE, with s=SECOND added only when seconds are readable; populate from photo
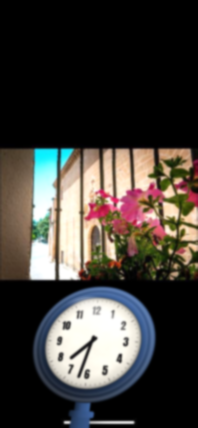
h=7 m=32
